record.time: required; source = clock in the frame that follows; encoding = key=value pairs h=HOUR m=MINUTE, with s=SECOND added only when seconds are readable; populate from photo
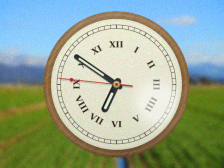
h=6 m=50 s=46
